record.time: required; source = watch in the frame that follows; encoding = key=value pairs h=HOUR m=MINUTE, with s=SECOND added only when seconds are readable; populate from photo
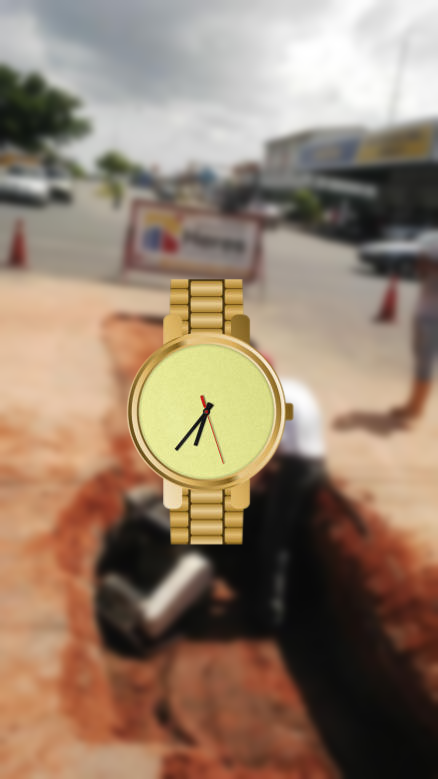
h=6 m=36 s=27
